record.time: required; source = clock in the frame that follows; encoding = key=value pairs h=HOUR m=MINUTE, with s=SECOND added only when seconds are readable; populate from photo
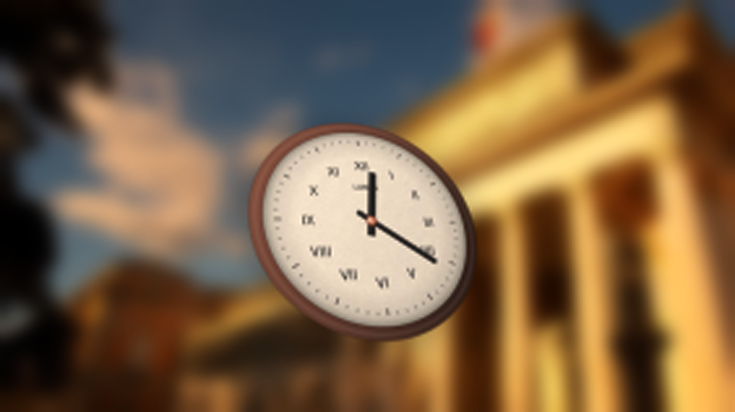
h=12 m=21
